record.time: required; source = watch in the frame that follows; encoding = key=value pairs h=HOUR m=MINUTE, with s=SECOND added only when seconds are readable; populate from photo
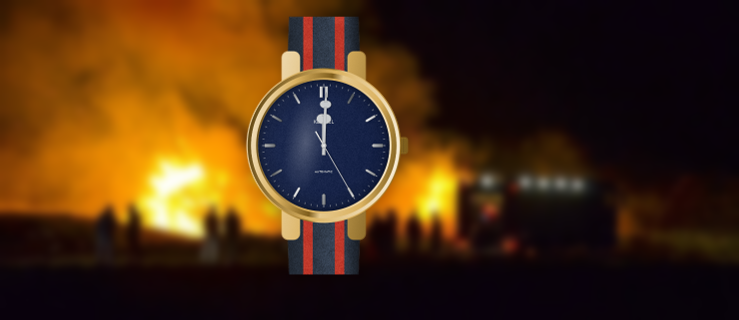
h=12 m=0 s=25
